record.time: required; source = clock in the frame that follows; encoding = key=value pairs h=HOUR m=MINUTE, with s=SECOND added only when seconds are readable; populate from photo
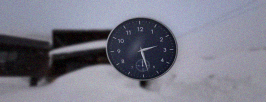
h=2 m=28
